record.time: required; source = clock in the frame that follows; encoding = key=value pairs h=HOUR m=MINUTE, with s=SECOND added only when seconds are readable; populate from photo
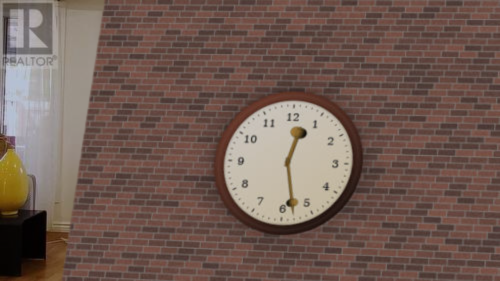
h=12 m=28
